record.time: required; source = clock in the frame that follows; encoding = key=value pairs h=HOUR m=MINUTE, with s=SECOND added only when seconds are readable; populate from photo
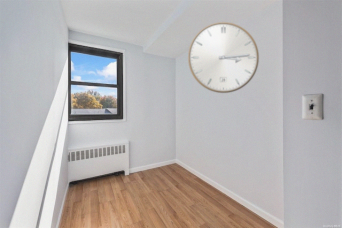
h=3 m=14
